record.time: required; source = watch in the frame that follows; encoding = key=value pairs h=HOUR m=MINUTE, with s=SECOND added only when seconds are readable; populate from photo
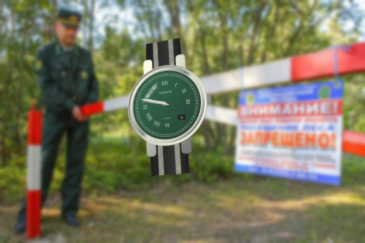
h=9 m=48
